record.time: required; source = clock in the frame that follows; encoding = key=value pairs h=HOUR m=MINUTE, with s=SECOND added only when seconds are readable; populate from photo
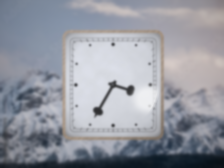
h=3 m=35
